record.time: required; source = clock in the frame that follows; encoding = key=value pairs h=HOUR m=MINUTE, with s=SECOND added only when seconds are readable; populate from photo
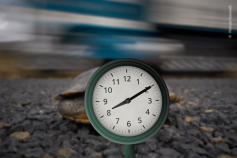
h=8 m=10
